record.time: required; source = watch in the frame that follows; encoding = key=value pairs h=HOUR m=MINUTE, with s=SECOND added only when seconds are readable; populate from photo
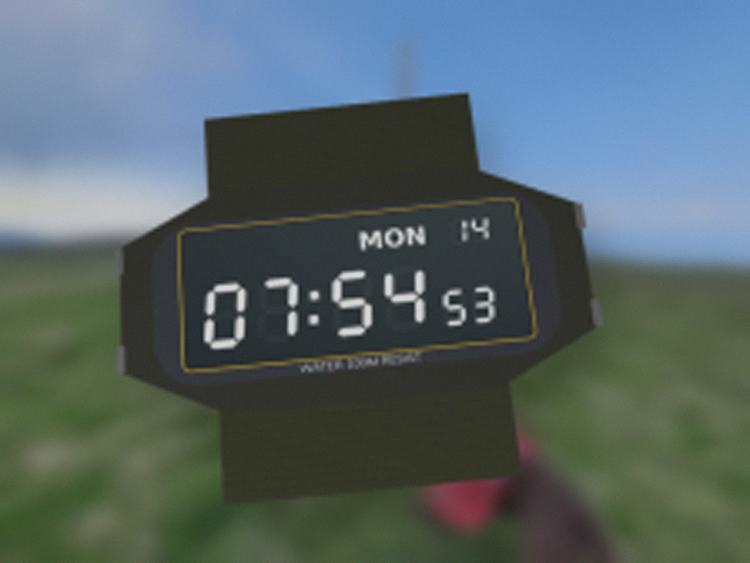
h=7 m=54 s=53
